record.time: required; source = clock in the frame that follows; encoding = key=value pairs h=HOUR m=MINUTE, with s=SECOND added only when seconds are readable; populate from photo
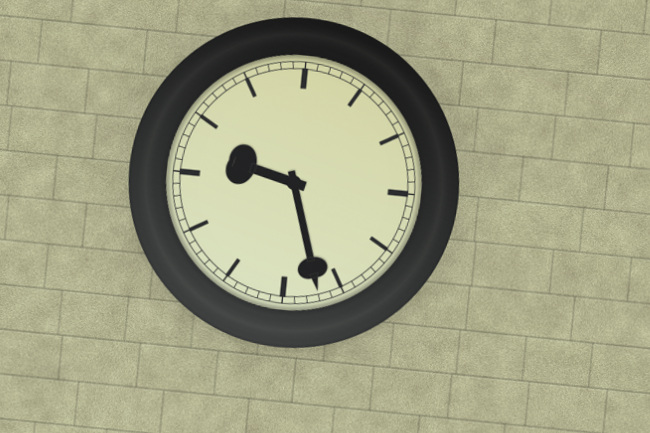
h=9 m=27
